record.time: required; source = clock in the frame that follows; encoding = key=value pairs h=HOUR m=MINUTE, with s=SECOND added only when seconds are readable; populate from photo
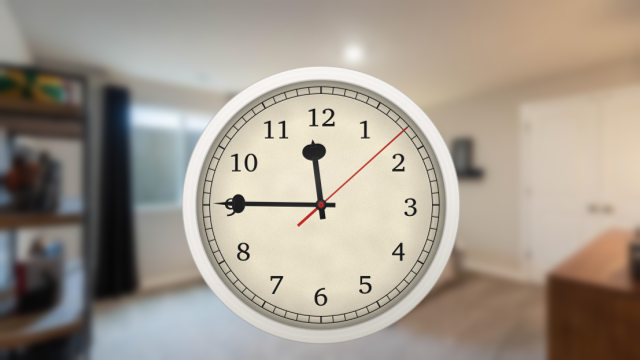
h=11 m=45 s=8
